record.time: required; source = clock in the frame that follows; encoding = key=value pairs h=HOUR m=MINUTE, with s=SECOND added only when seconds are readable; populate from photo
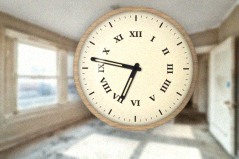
h=6 m=47
